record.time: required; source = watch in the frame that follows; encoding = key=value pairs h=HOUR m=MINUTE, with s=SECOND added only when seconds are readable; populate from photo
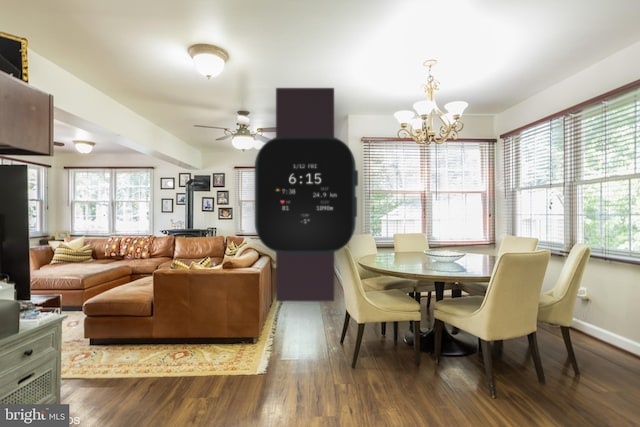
h=6 m=15
